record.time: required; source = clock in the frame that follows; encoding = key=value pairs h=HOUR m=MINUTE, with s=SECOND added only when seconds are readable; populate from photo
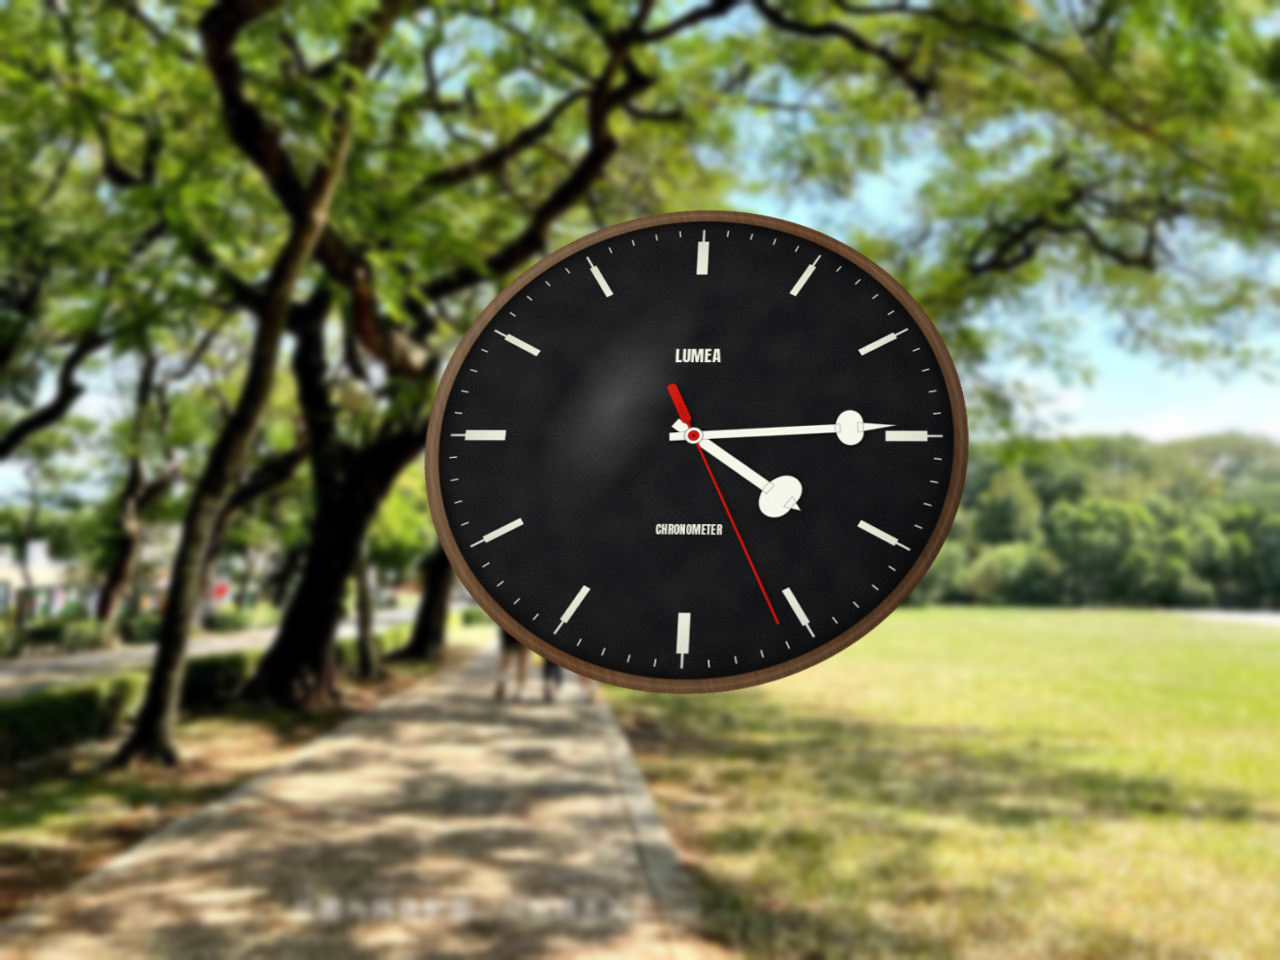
h=4 m=14 s=26
